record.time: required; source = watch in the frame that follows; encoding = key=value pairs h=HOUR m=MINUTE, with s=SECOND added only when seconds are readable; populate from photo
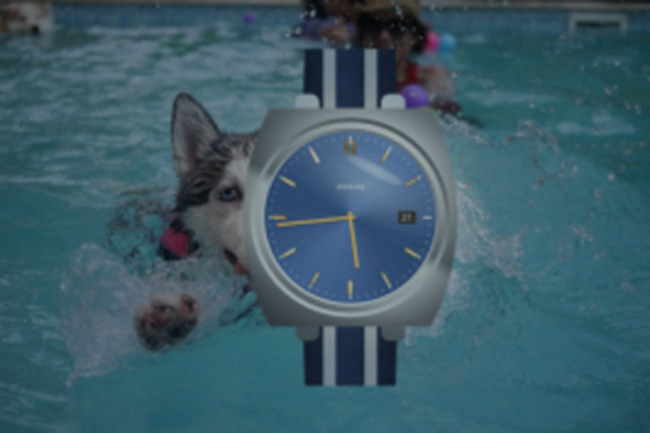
h=5 m=44
